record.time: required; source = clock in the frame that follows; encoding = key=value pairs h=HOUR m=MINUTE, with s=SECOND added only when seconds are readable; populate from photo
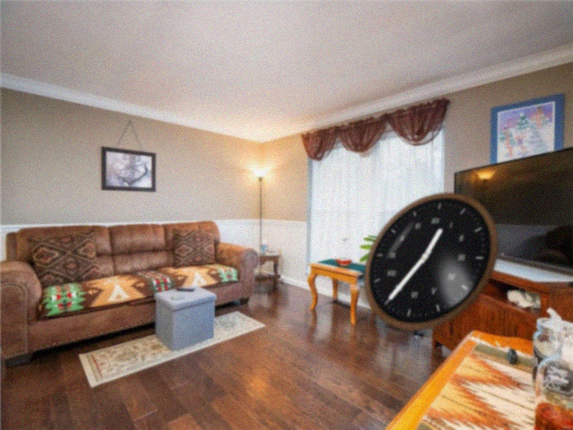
h=12 m=35
